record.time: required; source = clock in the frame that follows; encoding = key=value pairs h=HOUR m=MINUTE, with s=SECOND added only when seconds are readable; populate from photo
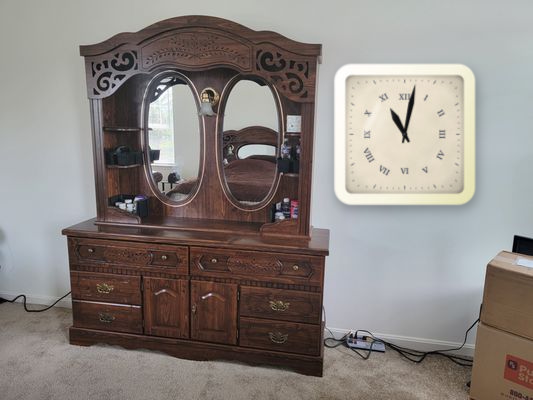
h=11 m=2
